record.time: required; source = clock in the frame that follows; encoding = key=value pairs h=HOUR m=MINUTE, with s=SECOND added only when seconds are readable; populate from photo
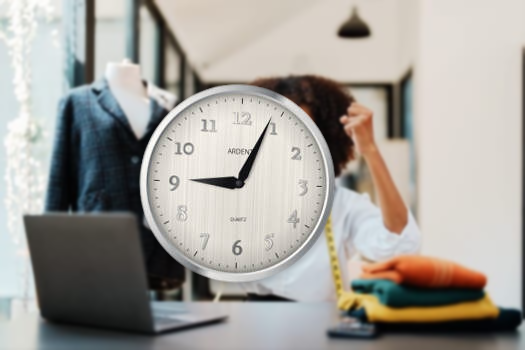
h=9 m=4
